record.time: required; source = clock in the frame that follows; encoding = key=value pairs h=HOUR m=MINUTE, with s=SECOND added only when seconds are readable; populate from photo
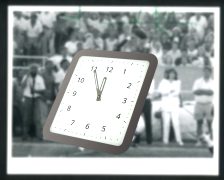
h=11 m=55
